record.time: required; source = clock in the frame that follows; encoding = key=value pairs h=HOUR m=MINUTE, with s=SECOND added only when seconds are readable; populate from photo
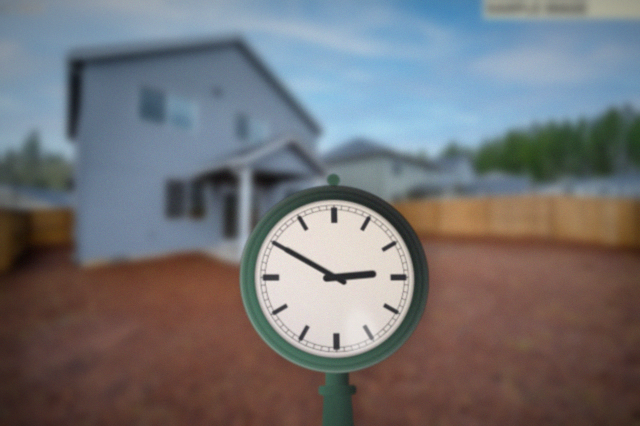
h=2 m=50
